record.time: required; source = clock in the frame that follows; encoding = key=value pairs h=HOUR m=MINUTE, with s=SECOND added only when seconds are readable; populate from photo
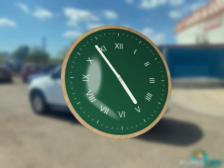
h=4 m=54
